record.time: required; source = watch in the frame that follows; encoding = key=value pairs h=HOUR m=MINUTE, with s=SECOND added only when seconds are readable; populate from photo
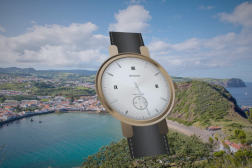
h=5 m=28
